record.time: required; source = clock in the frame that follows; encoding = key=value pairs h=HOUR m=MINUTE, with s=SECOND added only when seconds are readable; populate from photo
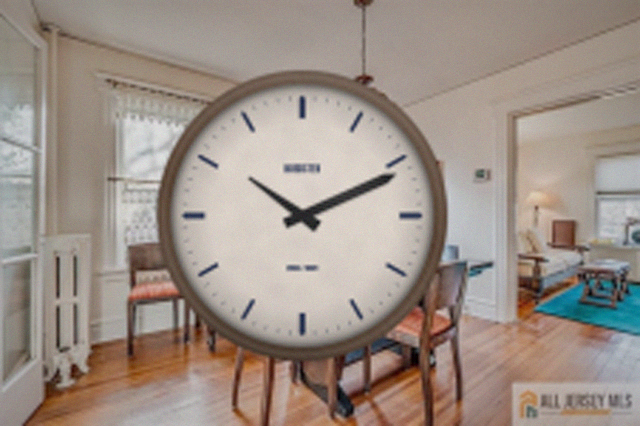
h=10 m=11
